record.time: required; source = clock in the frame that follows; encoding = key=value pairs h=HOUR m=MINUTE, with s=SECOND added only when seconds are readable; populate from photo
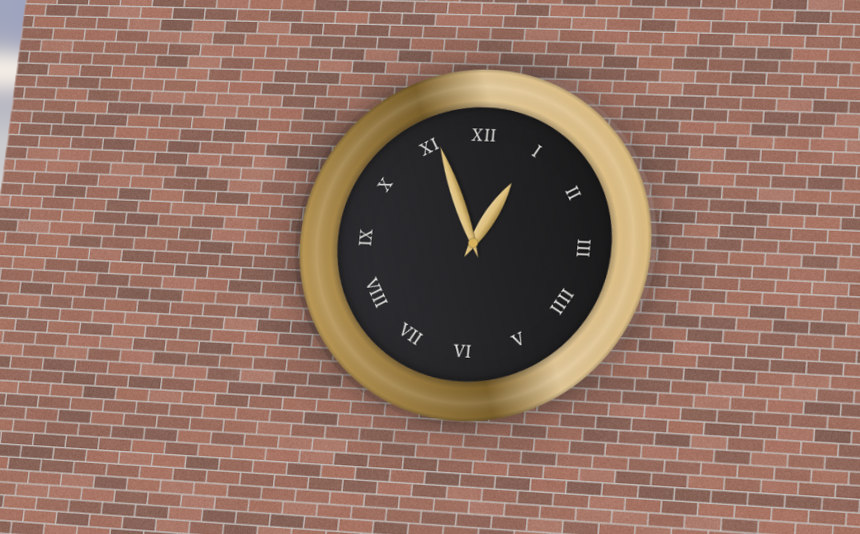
h=12 m=56
